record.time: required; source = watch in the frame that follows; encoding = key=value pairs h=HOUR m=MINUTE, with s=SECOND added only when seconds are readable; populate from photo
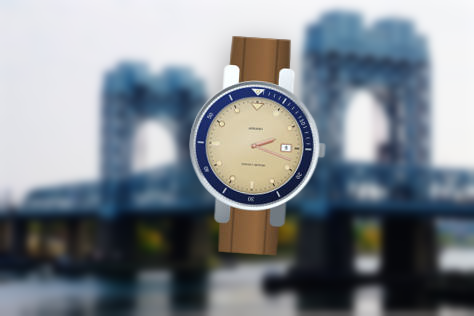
h=2 m=18
